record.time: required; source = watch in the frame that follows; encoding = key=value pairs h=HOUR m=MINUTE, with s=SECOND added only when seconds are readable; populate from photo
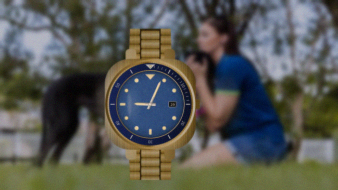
h=9 m=4
